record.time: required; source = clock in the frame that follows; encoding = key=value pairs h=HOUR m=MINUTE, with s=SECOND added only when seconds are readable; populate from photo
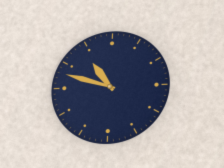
h=10 m=48
